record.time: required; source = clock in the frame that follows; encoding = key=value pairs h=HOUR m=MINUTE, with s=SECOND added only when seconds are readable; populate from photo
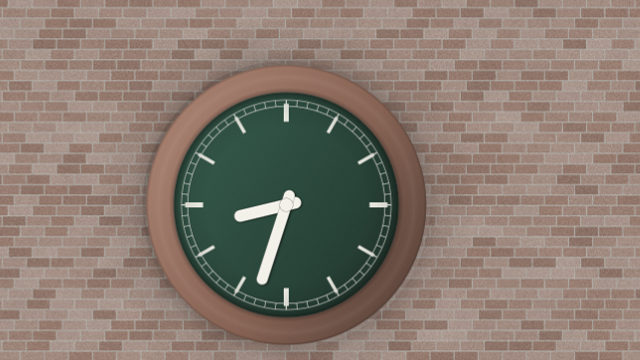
h=8 m=33
